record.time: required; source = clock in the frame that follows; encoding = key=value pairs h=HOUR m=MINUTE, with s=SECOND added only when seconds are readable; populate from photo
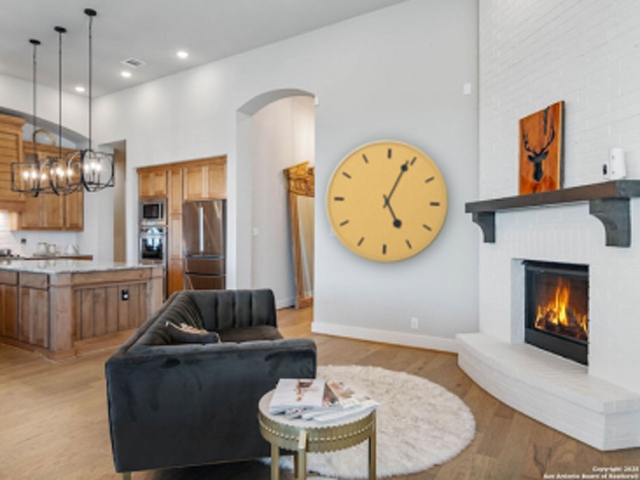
h=5 m=4
